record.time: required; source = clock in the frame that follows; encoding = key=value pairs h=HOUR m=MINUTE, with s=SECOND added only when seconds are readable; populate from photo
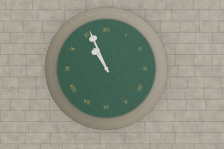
h=10 m=56
